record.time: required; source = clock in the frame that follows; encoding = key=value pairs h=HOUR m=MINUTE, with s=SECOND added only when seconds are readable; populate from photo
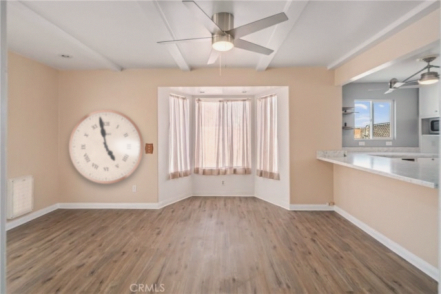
h=4 m=58
